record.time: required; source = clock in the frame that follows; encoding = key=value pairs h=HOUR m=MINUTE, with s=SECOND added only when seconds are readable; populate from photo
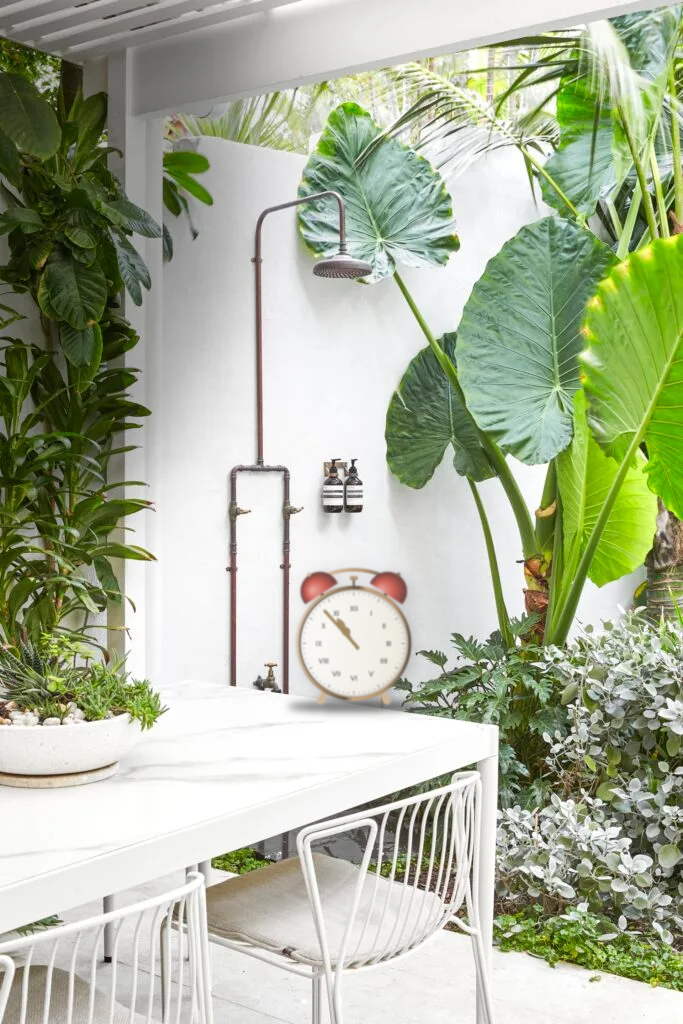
h=10 m=53
